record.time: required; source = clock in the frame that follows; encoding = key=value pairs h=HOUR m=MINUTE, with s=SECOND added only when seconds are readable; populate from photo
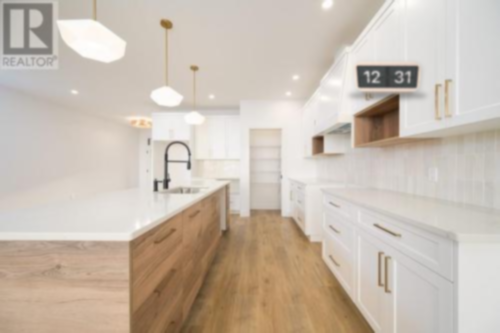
h=12 m=31
